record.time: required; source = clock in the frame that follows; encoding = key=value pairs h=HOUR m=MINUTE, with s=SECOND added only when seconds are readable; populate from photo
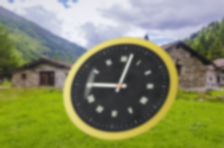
h=9 m=2
